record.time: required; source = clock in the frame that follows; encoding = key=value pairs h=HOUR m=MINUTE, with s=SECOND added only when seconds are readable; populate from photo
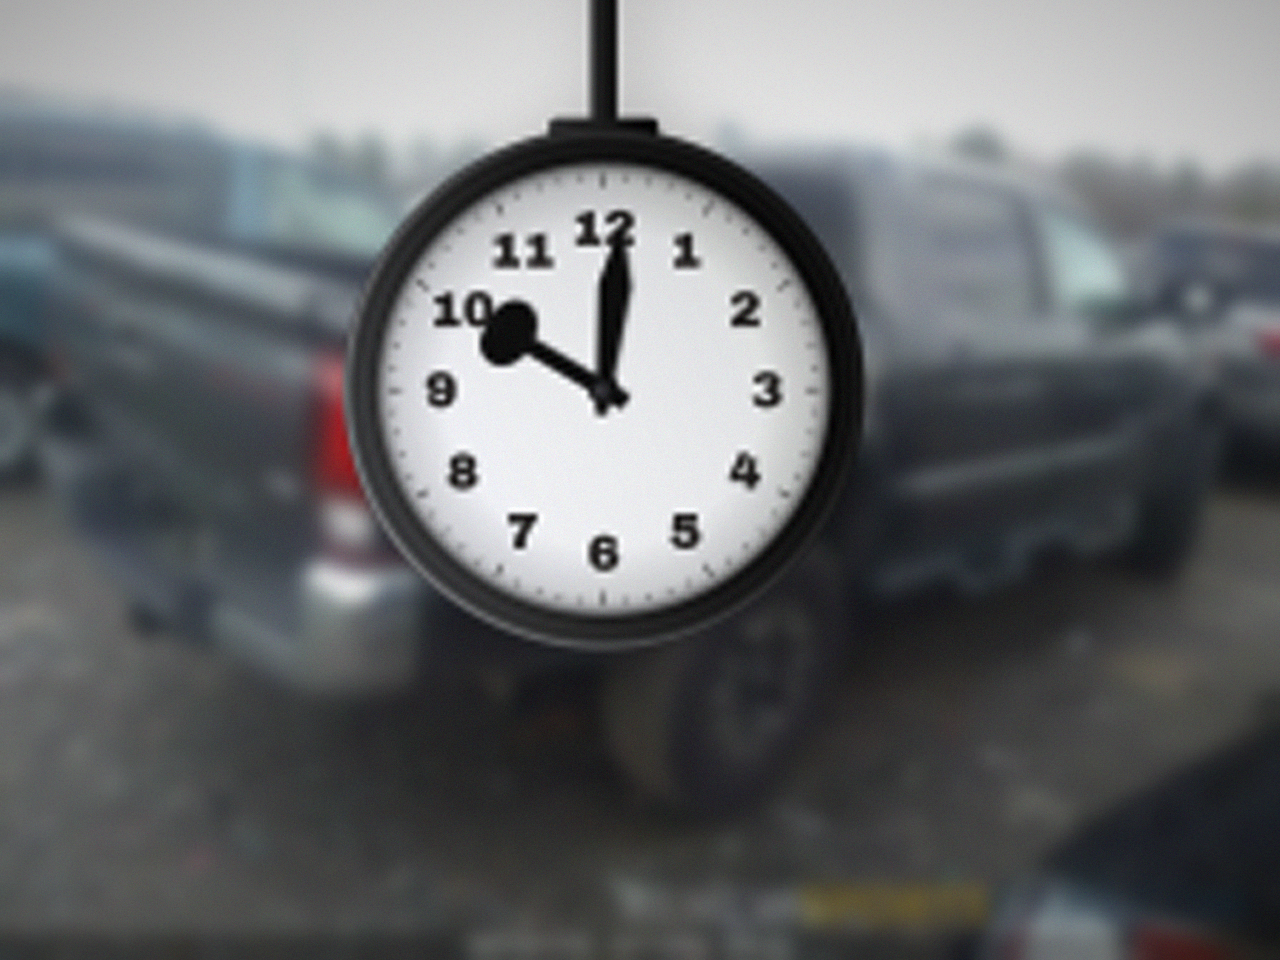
h=10 m=1
